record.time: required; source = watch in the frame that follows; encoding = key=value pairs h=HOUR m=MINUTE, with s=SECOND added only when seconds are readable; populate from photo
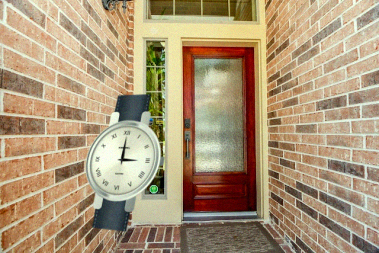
h=3 m=0
